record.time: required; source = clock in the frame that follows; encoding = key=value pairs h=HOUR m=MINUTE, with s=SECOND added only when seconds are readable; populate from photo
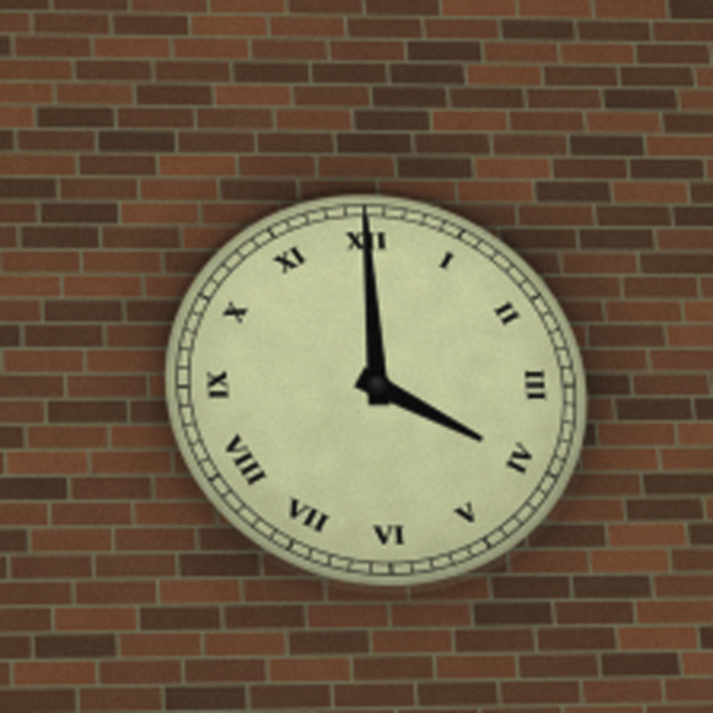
h=4 m=0
